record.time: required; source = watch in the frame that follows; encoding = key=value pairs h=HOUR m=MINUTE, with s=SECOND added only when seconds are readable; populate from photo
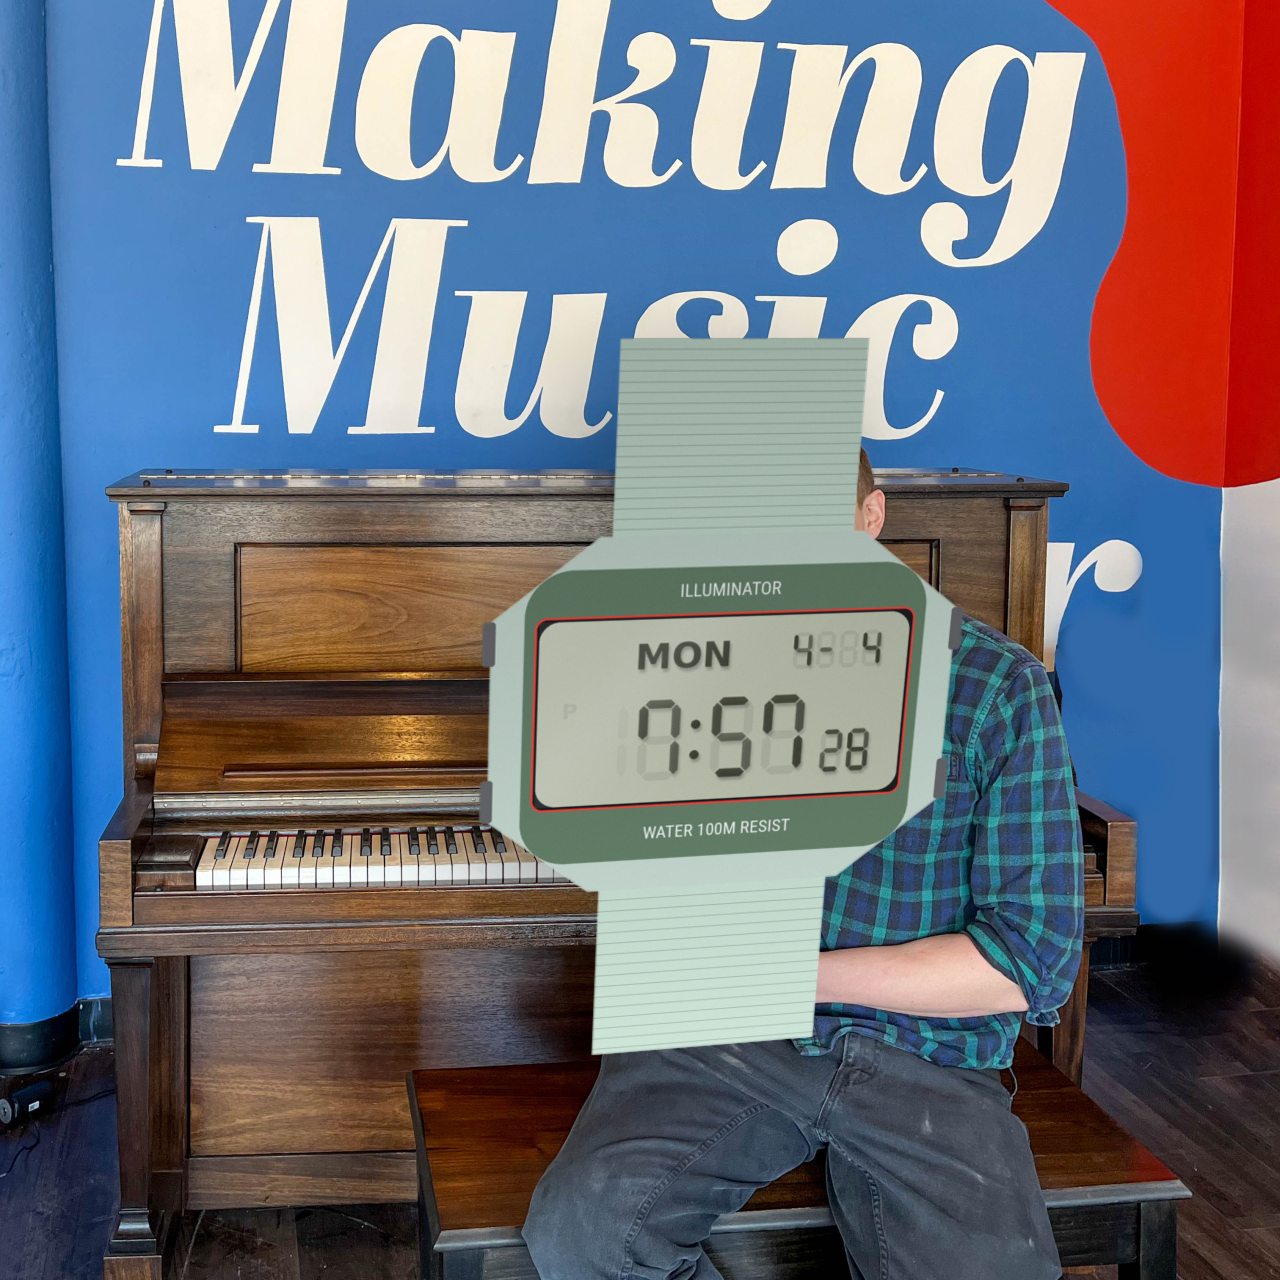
h=7 m=57 s=28
